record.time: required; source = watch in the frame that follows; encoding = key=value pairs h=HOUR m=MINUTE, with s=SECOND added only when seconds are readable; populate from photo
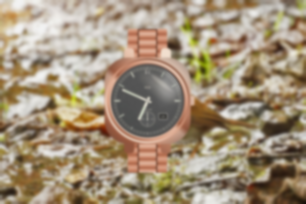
h=6 m=49
